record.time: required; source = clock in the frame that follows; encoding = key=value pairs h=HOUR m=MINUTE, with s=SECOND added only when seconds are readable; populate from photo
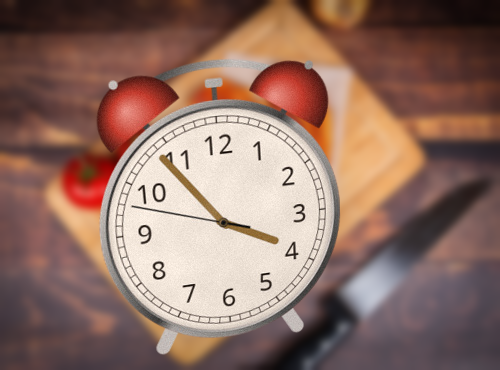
h=3 m=53 s=48
